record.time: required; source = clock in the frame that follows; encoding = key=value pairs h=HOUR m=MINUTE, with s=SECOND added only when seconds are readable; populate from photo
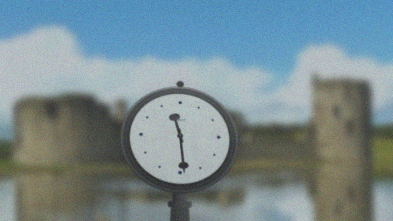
h=11 m=29
